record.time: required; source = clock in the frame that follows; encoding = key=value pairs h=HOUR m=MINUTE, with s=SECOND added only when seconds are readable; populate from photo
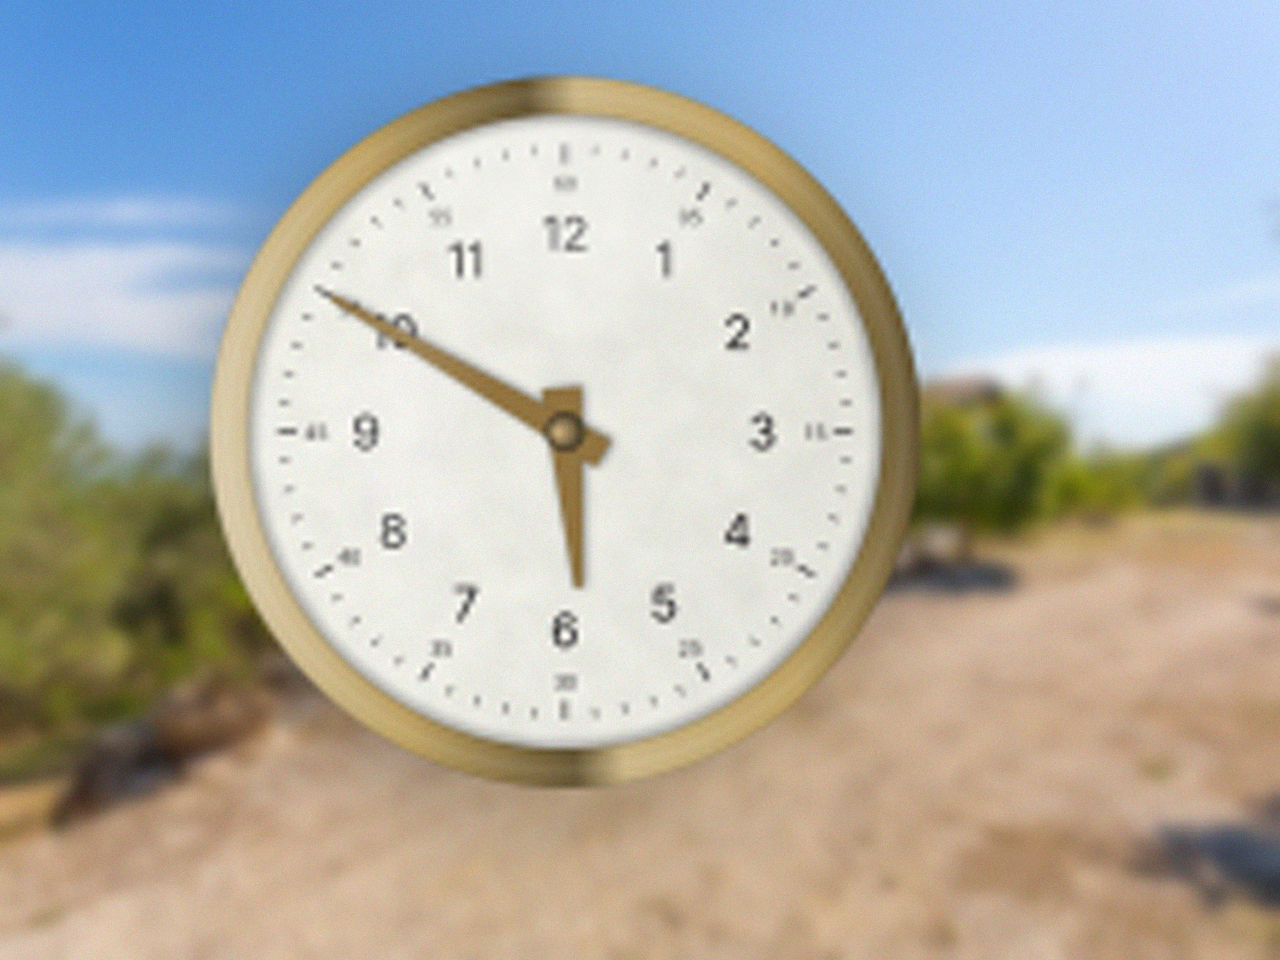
h=5 m=50
